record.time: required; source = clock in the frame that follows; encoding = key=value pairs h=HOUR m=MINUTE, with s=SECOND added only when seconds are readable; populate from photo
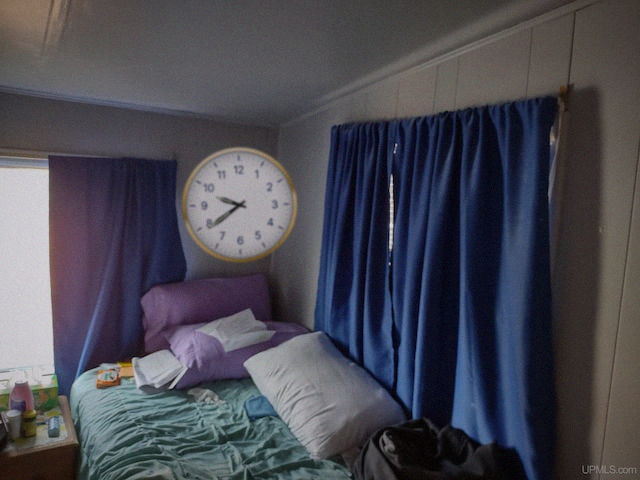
h=9 m=39
